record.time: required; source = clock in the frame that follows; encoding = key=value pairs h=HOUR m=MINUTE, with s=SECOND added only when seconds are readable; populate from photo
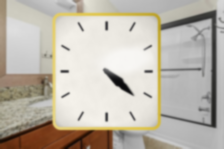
h=4 m=22
